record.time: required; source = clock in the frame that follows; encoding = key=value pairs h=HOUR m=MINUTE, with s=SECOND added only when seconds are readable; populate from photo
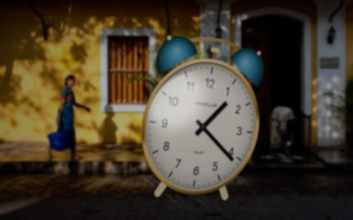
h=1 m=21
